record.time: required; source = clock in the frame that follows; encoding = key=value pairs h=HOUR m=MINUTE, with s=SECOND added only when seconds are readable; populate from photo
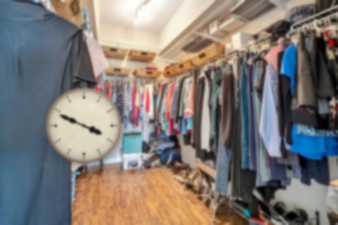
h=3 m=49
